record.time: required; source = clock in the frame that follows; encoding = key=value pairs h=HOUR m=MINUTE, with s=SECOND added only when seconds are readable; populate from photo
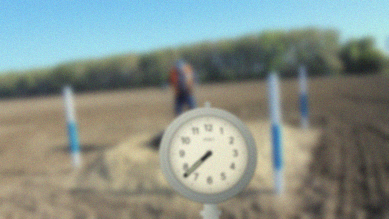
h=7 m=38
